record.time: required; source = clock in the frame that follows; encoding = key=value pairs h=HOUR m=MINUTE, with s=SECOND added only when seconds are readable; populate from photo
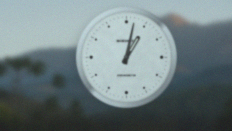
h=1 m=2
